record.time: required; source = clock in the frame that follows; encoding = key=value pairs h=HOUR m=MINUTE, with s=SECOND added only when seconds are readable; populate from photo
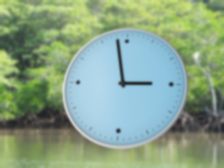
h=2 m=58
